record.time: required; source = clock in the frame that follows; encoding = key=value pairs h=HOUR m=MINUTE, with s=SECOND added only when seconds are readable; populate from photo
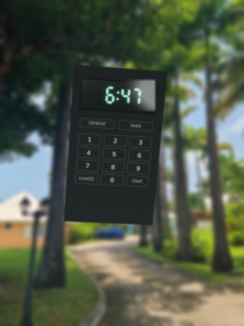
h=6 m=47
